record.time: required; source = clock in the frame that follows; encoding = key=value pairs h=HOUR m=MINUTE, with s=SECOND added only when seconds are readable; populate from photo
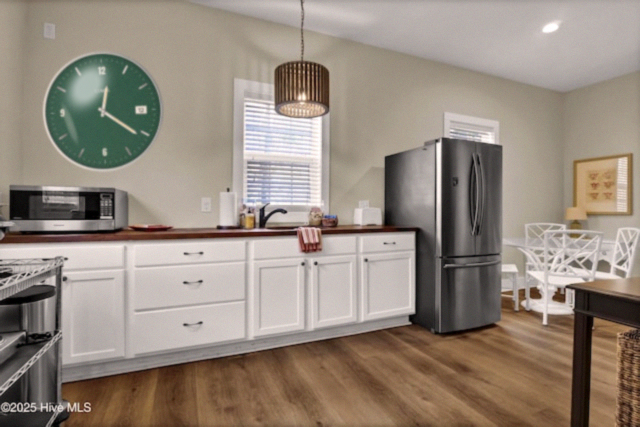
h=12 m=21
